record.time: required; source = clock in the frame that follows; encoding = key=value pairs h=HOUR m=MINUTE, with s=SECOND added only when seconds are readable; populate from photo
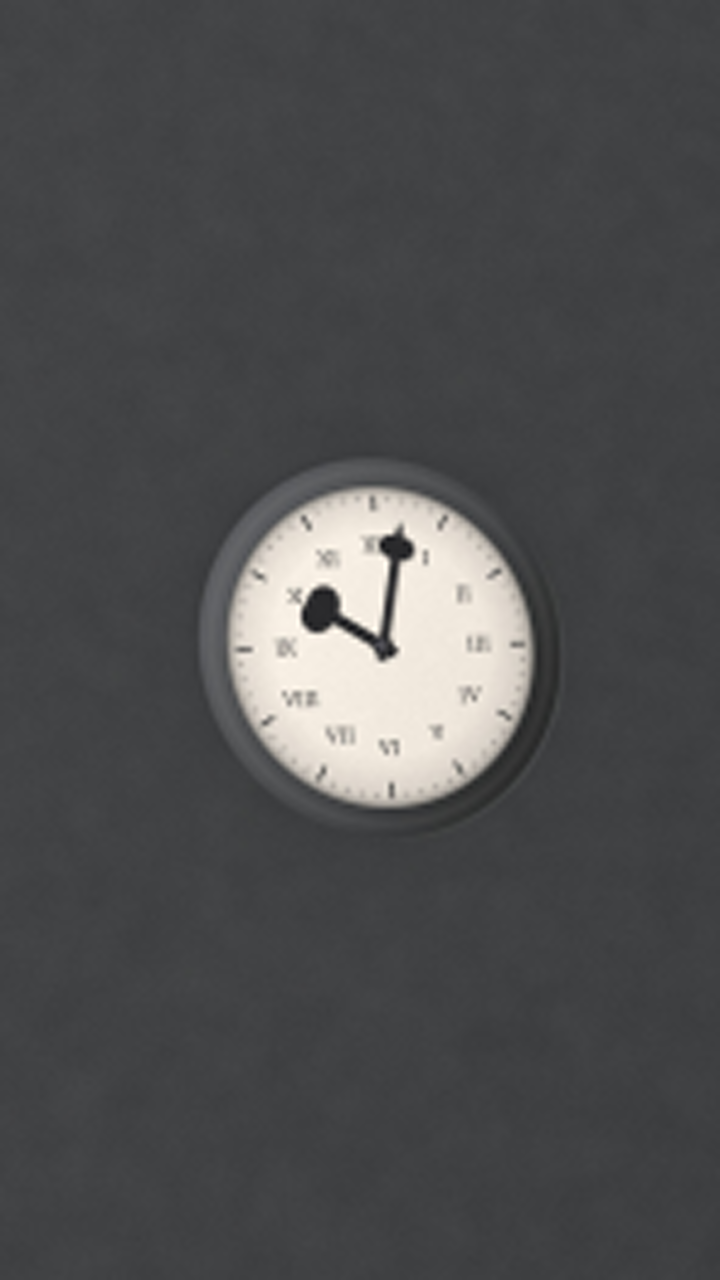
h=10 m=2
